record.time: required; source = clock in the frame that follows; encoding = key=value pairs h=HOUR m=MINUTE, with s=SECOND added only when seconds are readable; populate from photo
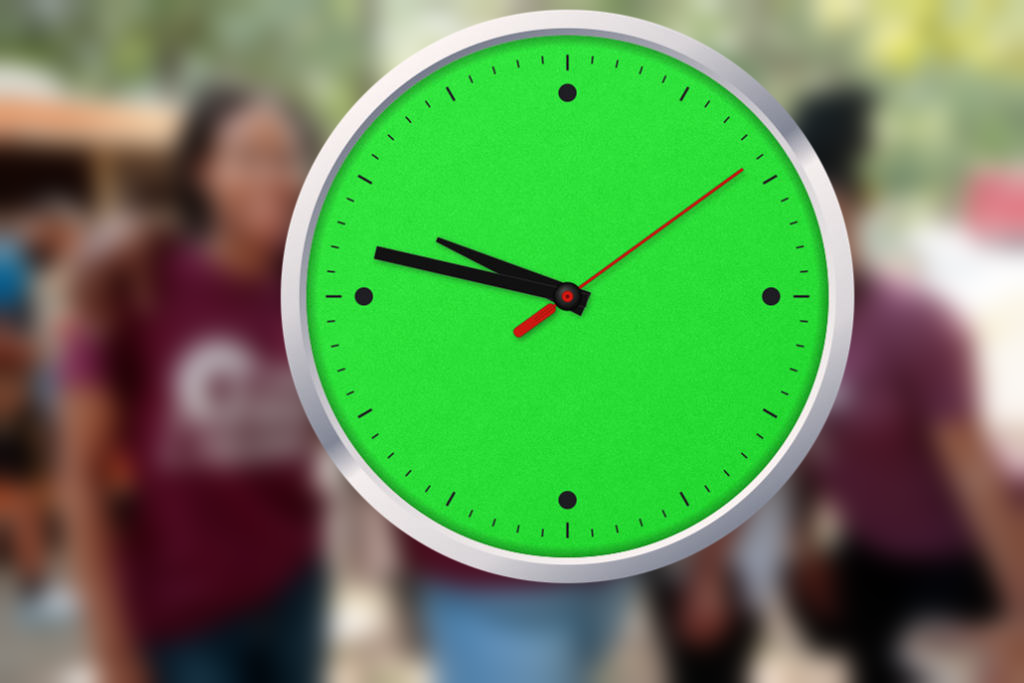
h=9 m=47 s=9
